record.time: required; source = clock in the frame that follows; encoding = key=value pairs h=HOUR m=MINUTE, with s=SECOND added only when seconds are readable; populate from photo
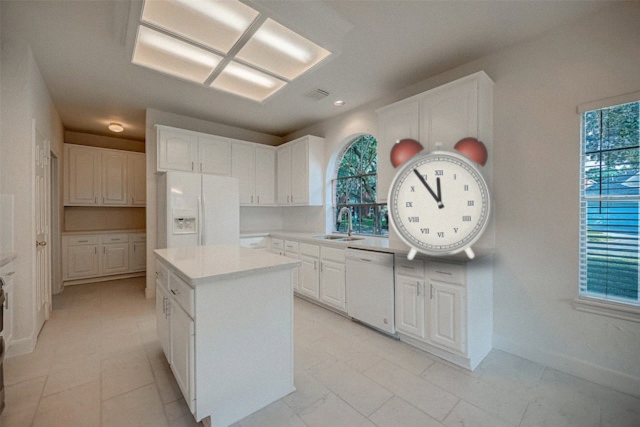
h=11 m=54
